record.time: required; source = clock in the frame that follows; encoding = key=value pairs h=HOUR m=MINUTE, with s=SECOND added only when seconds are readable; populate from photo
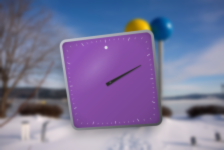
h=2 m=11
